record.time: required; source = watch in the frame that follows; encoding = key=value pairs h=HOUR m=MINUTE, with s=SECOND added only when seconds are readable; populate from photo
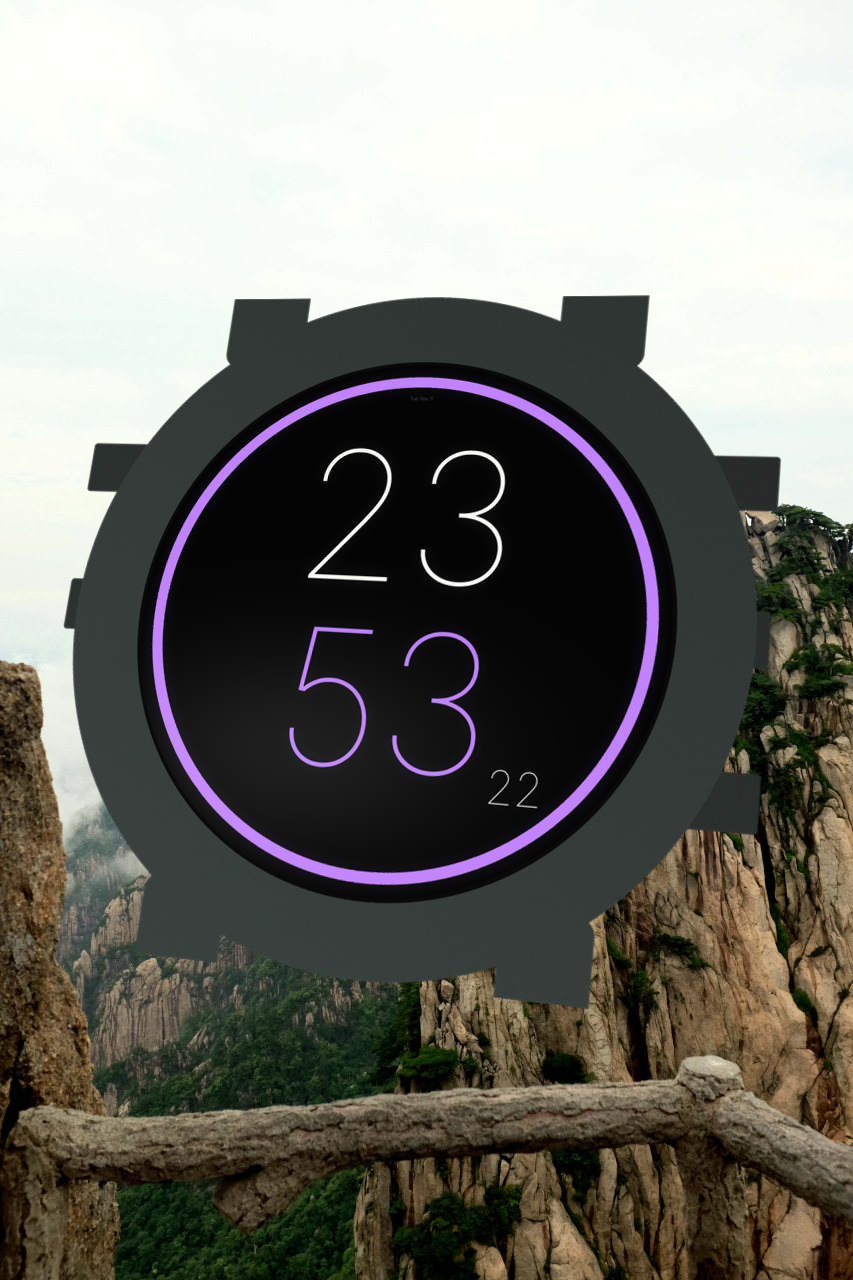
h=23 m=53 s=22
